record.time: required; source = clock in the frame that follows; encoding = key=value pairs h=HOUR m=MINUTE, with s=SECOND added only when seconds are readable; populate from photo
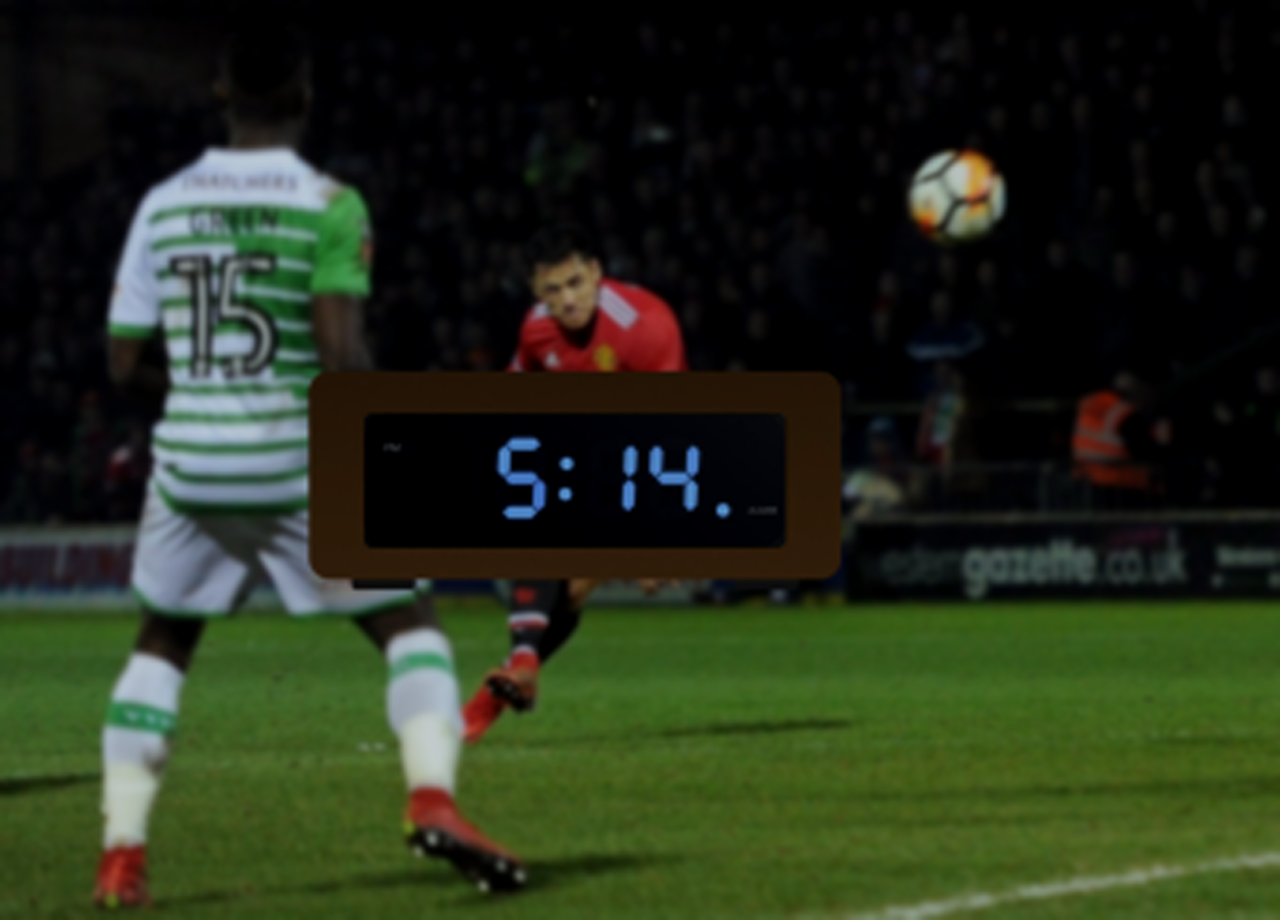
h=5 m=14
